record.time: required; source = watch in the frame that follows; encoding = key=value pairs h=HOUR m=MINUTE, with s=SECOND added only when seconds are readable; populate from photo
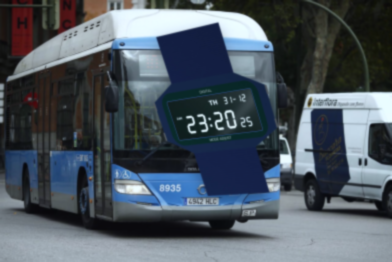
h=23 m=20
